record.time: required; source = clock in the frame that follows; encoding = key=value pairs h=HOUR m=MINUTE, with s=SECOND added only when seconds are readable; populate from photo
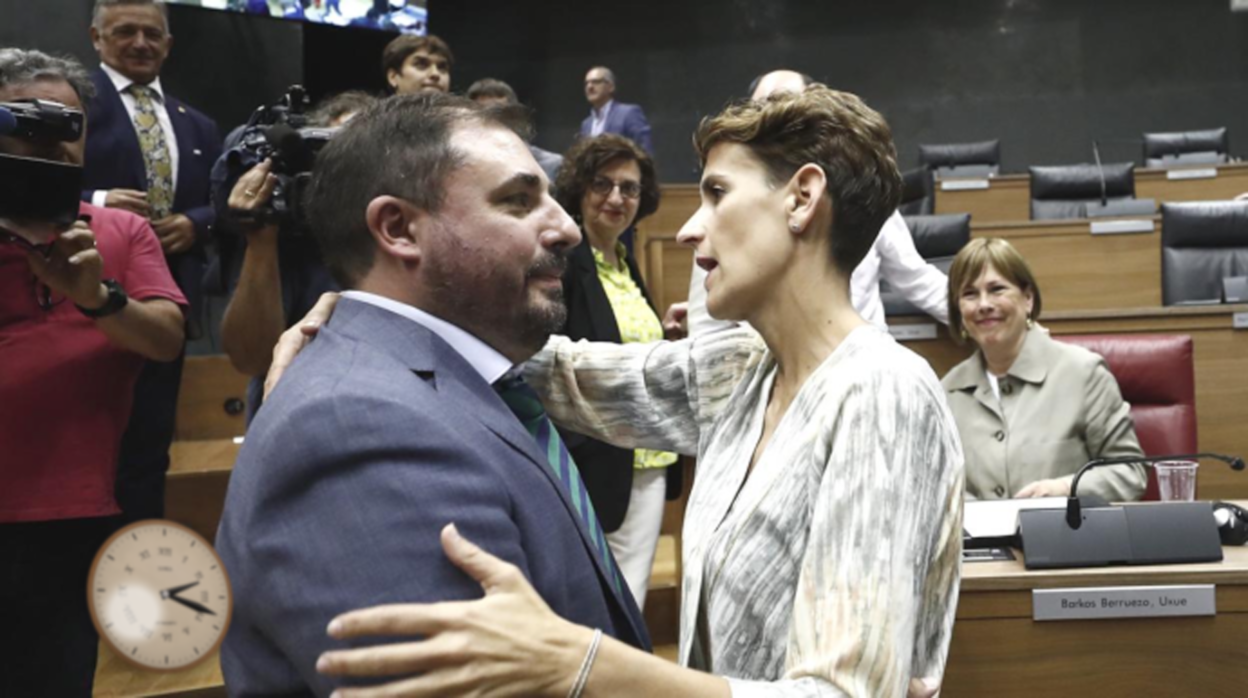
h=2 m=18
